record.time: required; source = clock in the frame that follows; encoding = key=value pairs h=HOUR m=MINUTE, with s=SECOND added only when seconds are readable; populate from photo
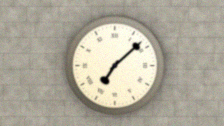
h=7 m=8
